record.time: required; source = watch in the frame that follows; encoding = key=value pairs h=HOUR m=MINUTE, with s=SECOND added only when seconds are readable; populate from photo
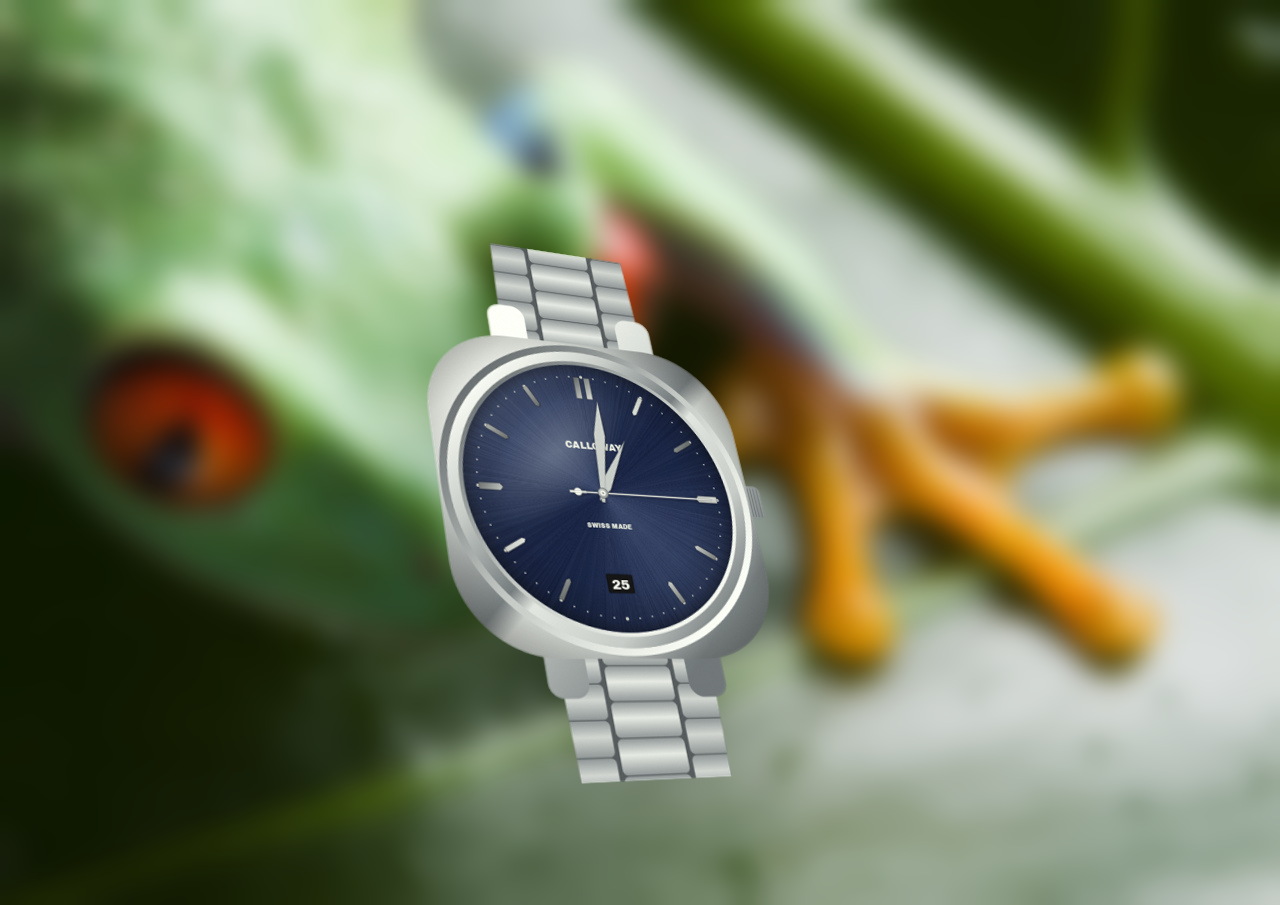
h=1 m=1 s=15
